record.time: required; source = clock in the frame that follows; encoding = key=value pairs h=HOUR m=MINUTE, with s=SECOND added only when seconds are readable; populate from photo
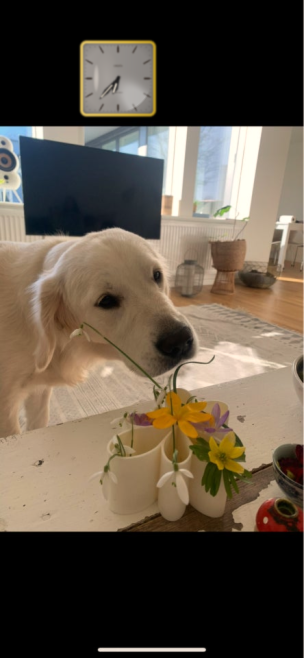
h=6 m=37
